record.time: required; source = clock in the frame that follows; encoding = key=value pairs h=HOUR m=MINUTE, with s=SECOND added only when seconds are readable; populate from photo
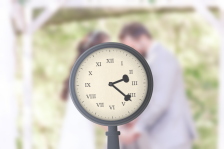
h=2 m=22
